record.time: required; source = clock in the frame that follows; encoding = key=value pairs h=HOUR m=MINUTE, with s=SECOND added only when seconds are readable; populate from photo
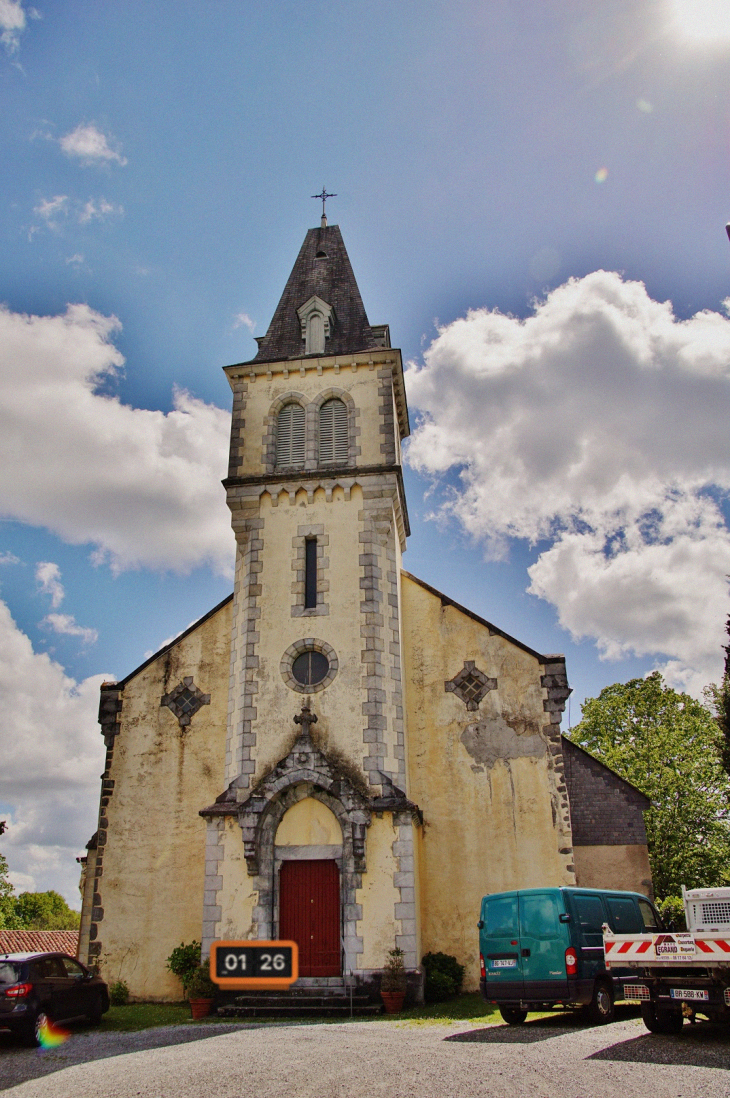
h=1 m=26
